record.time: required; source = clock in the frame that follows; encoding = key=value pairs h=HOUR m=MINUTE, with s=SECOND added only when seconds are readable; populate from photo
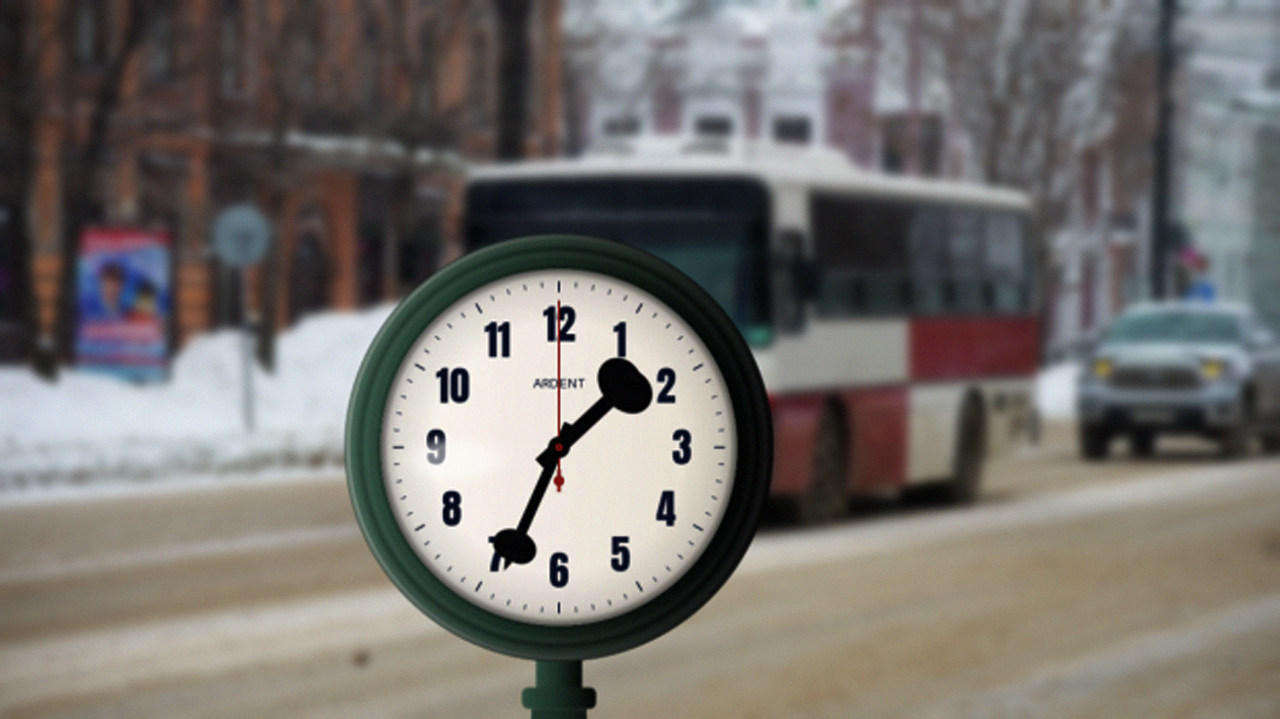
h=1 m=34 s=0
